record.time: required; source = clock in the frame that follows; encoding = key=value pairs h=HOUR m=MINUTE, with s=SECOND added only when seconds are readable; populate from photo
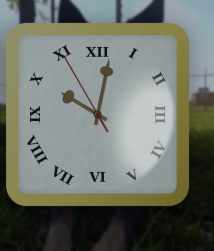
h=10 m=1 s=55
